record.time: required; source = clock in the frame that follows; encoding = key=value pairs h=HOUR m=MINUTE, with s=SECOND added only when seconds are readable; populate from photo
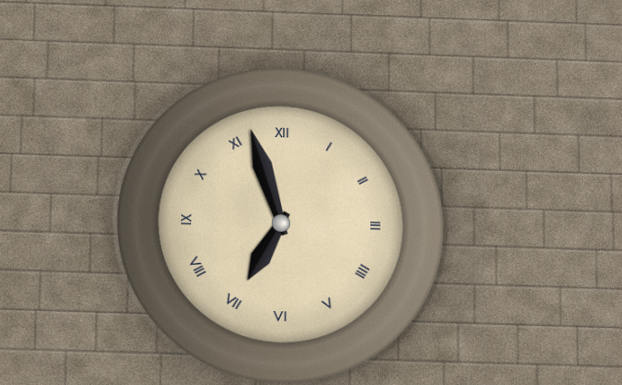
h=6 m=57
